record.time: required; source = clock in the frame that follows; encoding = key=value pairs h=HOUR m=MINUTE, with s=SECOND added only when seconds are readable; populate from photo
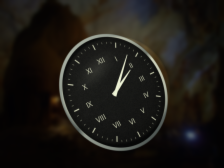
h=2 m=8
